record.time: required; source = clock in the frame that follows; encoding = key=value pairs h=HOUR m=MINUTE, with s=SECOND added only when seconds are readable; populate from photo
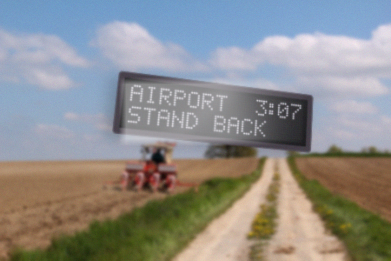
h=3 m=7
